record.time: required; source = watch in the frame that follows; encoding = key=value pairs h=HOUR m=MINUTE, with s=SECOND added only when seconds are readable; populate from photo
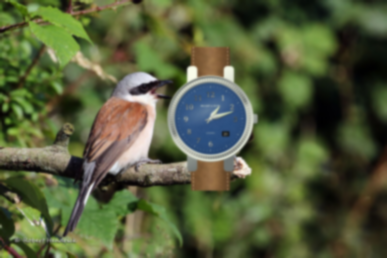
h=1 m=12
